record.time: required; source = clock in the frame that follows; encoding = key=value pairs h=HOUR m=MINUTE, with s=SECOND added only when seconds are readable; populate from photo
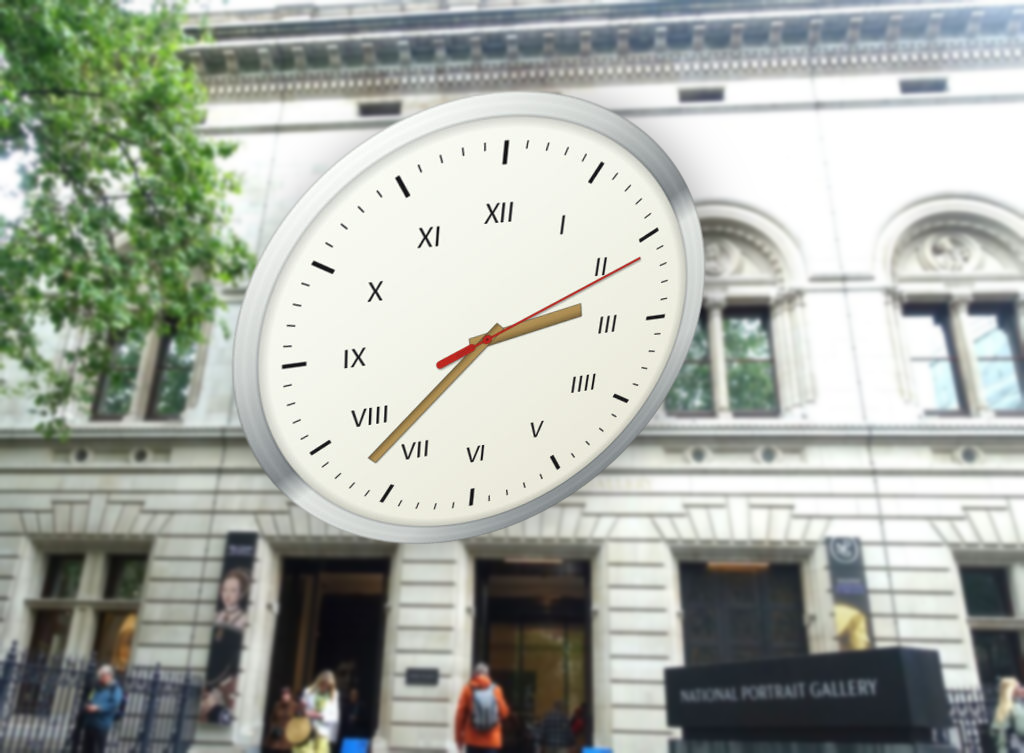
h=2 m=37 s=11
